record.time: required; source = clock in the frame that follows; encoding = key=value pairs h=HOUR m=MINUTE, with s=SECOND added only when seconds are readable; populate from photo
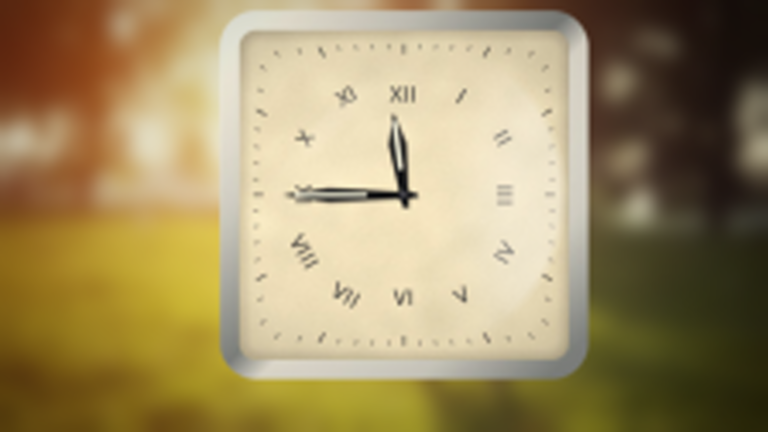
h=11 m=45
